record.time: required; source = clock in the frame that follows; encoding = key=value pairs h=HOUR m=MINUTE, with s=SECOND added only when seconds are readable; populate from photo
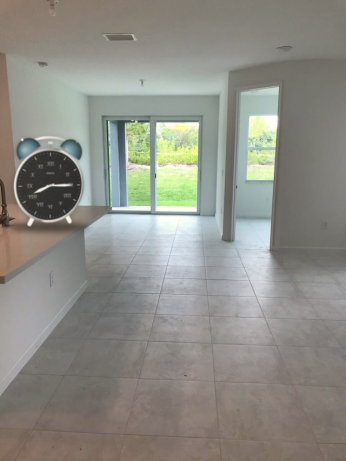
h=8 m=15
